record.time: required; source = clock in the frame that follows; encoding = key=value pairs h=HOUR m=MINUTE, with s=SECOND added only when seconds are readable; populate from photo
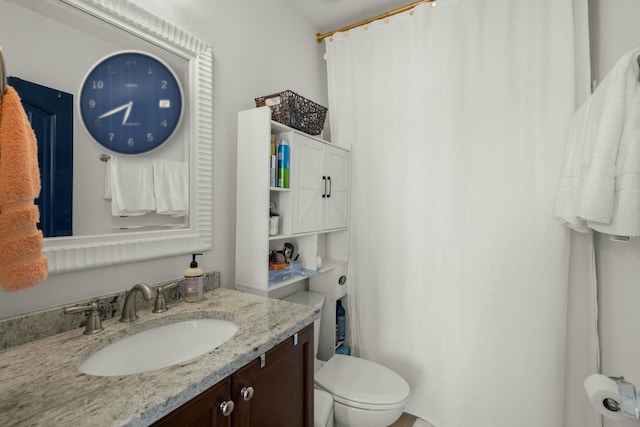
h=6 m=41
